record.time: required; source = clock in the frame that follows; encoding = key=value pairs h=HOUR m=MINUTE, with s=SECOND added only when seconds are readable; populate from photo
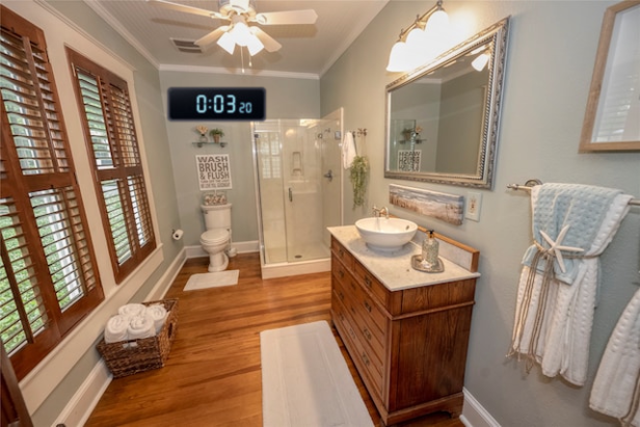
h=0 m=3 s=20
